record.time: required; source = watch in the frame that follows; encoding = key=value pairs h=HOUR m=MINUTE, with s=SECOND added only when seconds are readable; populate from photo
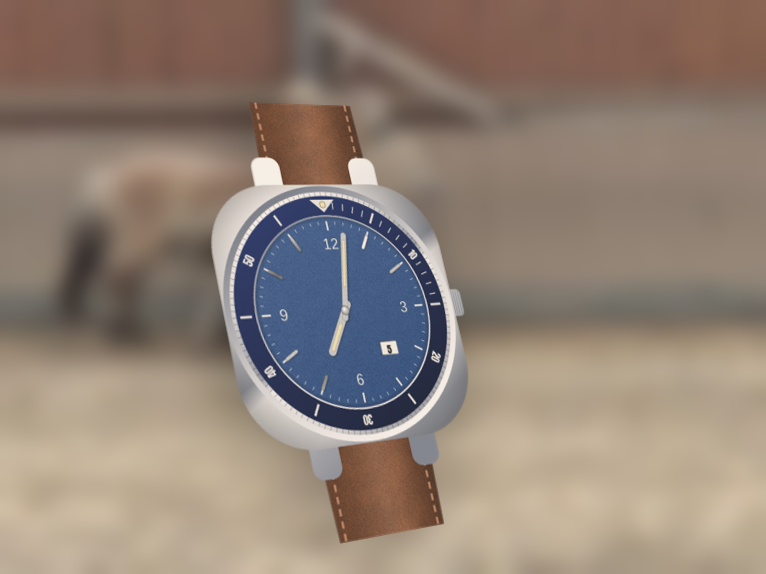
h=7 m=2
